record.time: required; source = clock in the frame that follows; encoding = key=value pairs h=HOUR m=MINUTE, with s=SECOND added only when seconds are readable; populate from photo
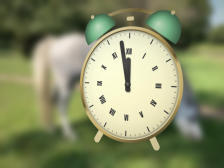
h=11 m=58
